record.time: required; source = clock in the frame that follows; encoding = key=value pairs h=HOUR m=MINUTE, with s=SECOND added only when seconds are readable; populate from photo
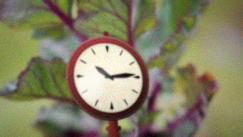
h=10 m=14
